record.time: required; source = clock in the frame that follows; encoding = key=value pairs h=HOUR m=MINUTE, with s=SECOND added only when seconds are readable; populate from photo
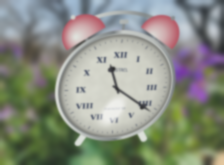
h=11 m=21
